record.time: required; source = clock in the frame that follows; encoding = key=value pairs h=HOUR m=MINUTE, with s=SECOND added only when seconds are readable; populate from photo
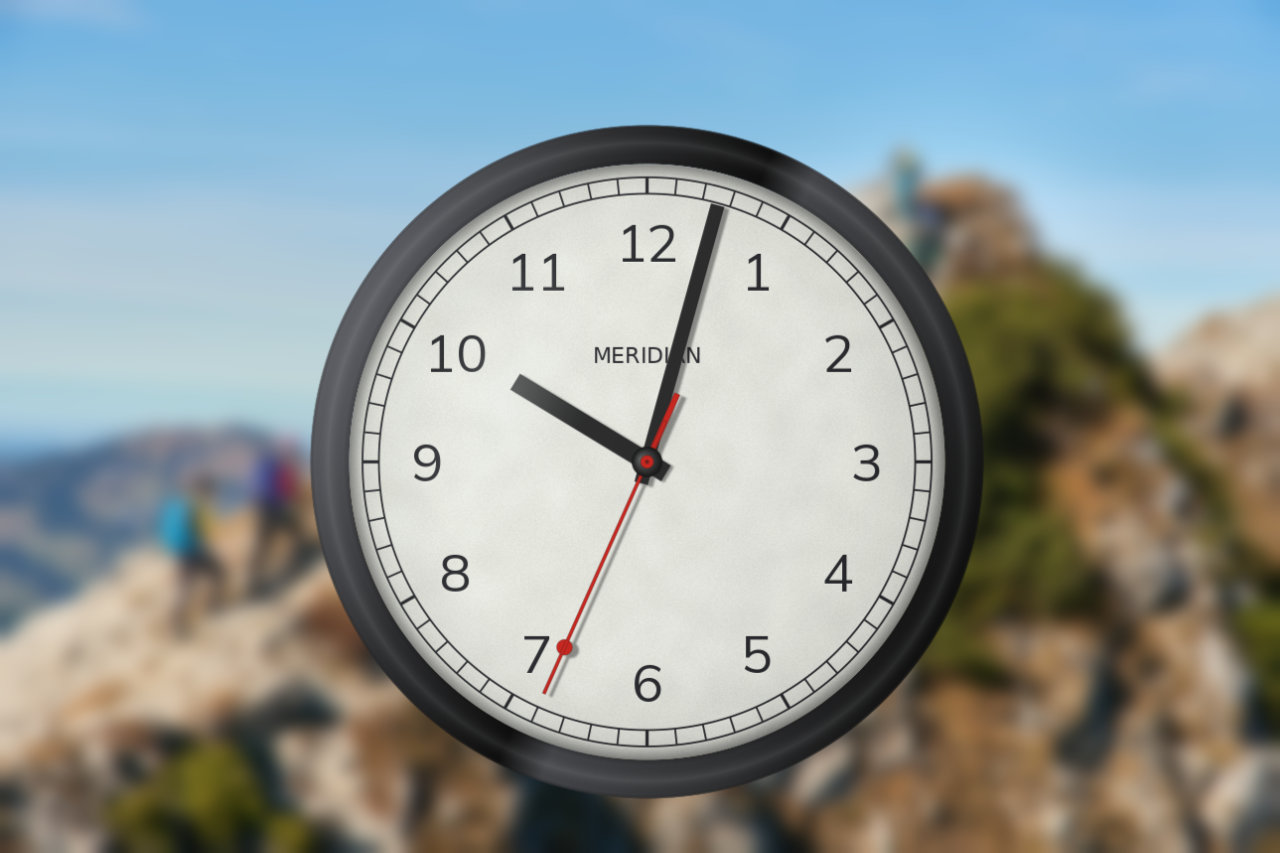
h=10 m=2 s=34
